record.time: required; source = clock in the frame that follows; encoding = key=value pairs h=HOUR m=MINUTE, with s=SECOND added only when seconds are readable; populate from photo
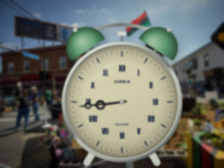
h=8 m=44
